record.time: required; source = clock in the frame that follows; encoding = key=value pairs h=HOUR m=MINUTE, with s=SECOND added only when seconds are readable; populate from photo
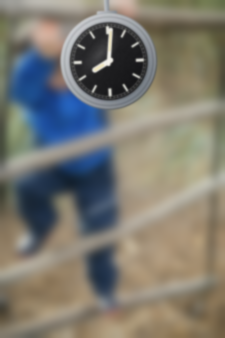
h=8 m=1
